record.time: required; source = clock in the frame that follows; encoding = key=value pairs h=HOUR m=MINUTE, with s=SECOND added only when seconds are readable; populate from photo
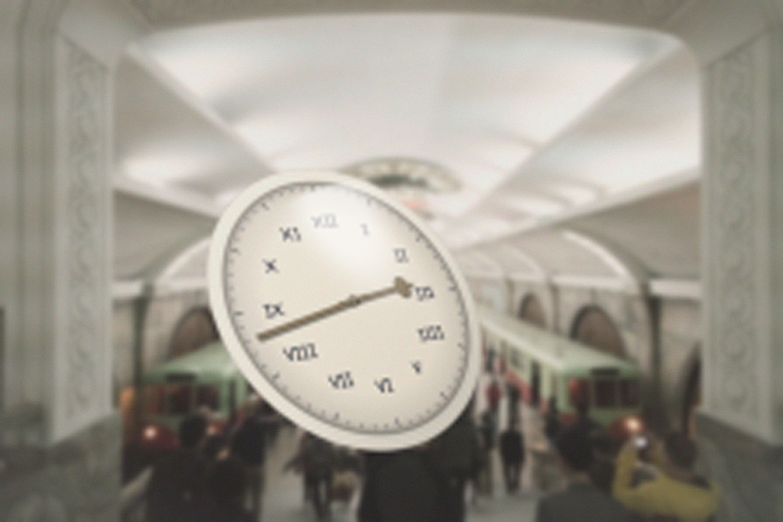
h=2 m=43
